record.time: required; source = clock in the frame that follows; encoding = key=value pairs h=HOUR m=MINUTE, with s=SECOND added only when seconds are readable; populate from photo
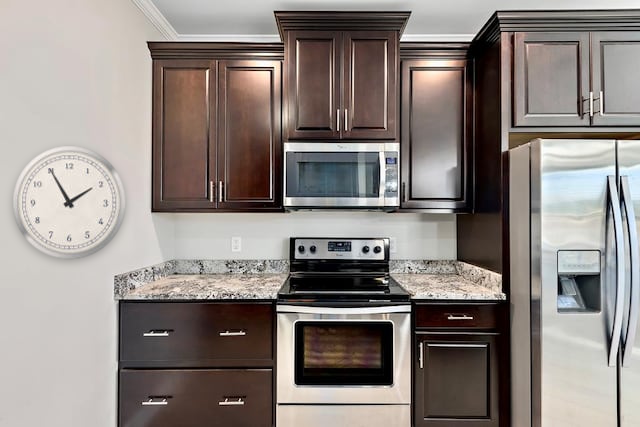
h=1 m=55
